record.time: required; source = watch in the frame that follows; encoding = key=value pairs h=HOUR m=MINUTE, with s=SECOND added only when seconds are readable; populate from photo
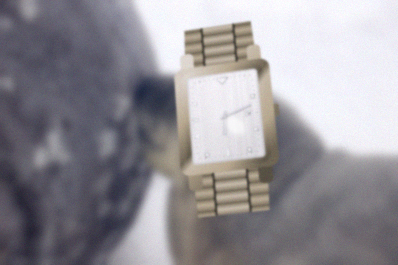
h=6 m=12
